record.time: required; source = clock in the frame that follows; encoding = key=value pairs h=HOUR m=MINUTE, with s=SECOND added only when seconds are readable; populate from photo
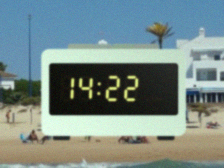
h=14 m=22
